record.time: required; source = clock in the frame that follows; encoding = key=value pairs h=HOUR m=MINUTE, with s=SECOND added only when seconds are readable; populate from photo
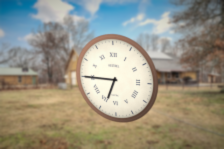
h=6 m=45
